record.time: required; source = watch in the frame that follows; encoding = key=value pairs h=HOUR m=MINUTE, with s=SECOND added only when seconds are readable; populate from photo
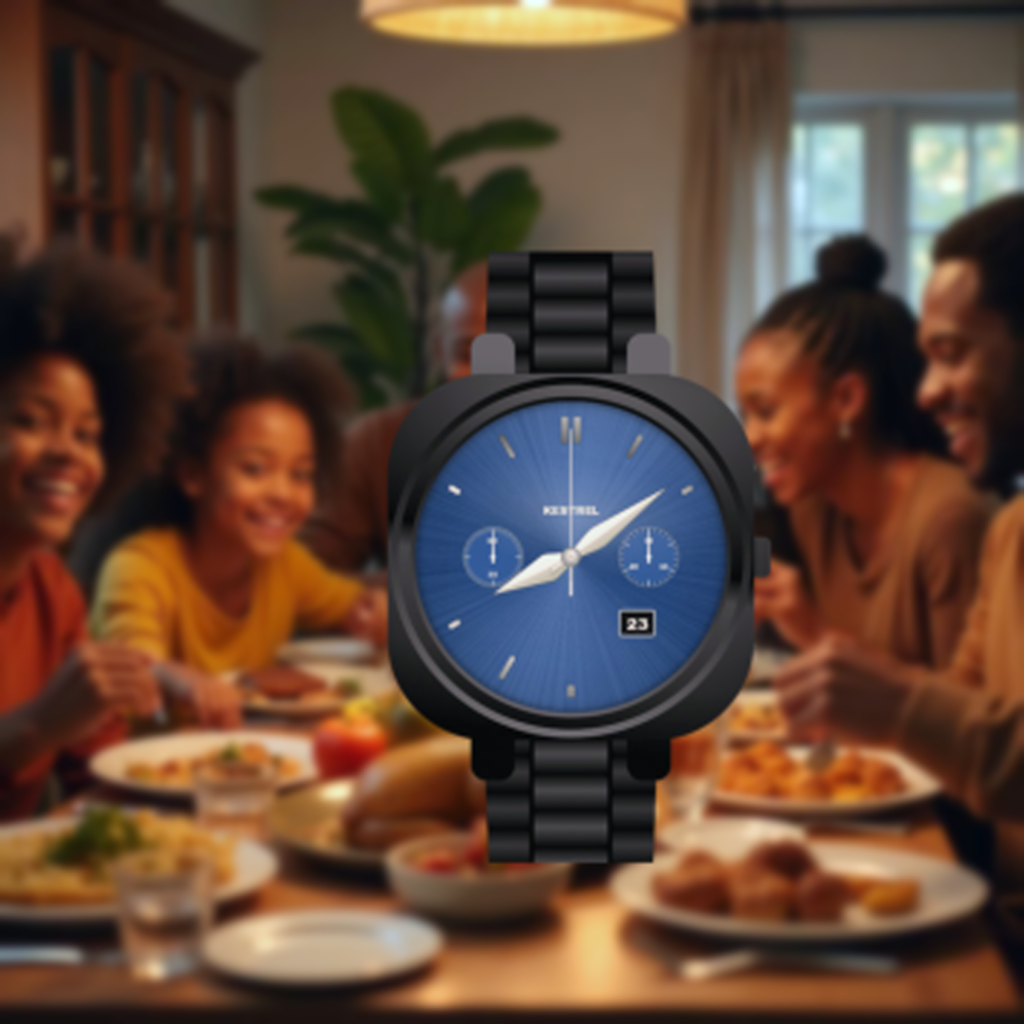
h=8 m=9
